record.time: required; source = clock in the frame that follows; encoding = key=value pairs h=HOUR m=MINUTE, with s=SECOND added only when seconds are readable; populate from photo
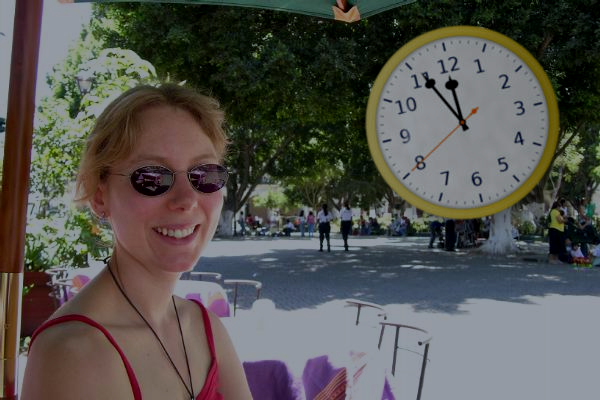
h=11 m=55 s=40
